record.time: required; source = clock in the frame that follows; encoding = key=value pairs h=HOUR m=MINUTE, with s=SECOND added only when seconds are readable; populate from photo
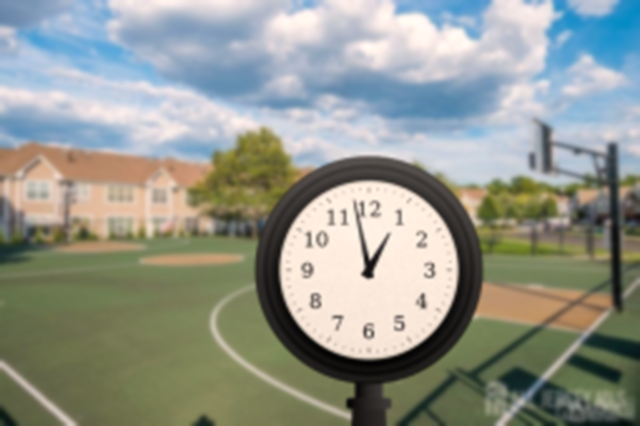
h=12 m=58
